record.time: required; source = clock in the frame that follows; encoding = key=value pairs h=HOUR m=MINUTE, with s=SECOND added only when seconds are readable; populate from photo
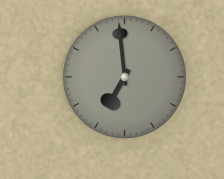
h=6 m=59
